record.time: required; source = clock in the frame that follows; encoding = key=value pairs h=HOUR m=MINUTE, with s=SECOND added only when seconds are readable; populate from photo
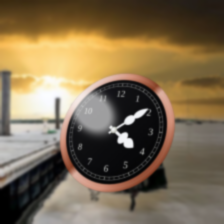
h=4 m=9
